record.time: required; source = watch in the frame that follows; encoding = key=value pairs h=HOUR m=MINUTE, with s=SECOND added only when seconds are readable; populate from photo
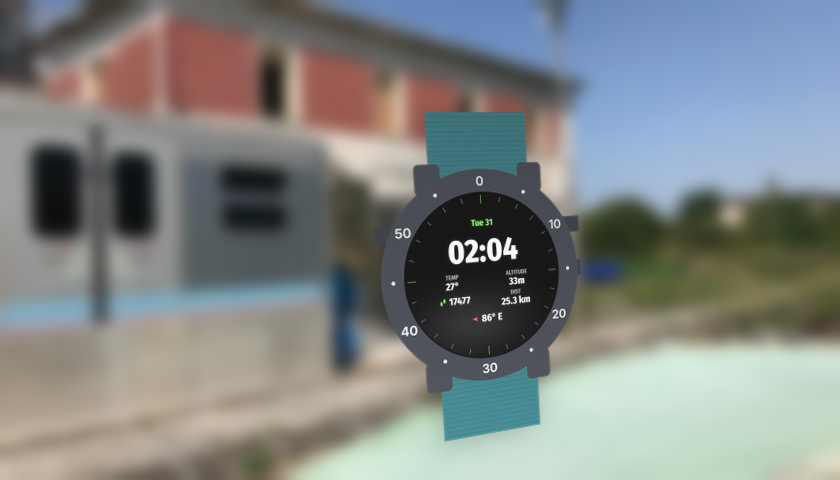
h=2 m=4
